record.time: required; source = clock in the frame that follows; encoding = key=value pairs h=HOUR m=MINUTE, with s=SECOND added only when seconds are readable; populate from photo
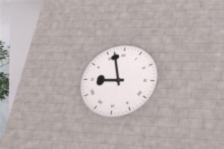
h=8 m=57
